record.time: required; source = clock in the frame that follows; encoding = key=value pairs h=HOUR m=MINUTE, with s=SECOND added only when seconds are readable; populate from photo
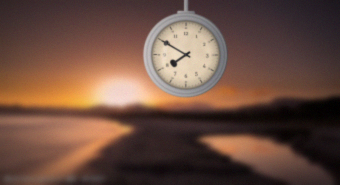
h=7 m=50
